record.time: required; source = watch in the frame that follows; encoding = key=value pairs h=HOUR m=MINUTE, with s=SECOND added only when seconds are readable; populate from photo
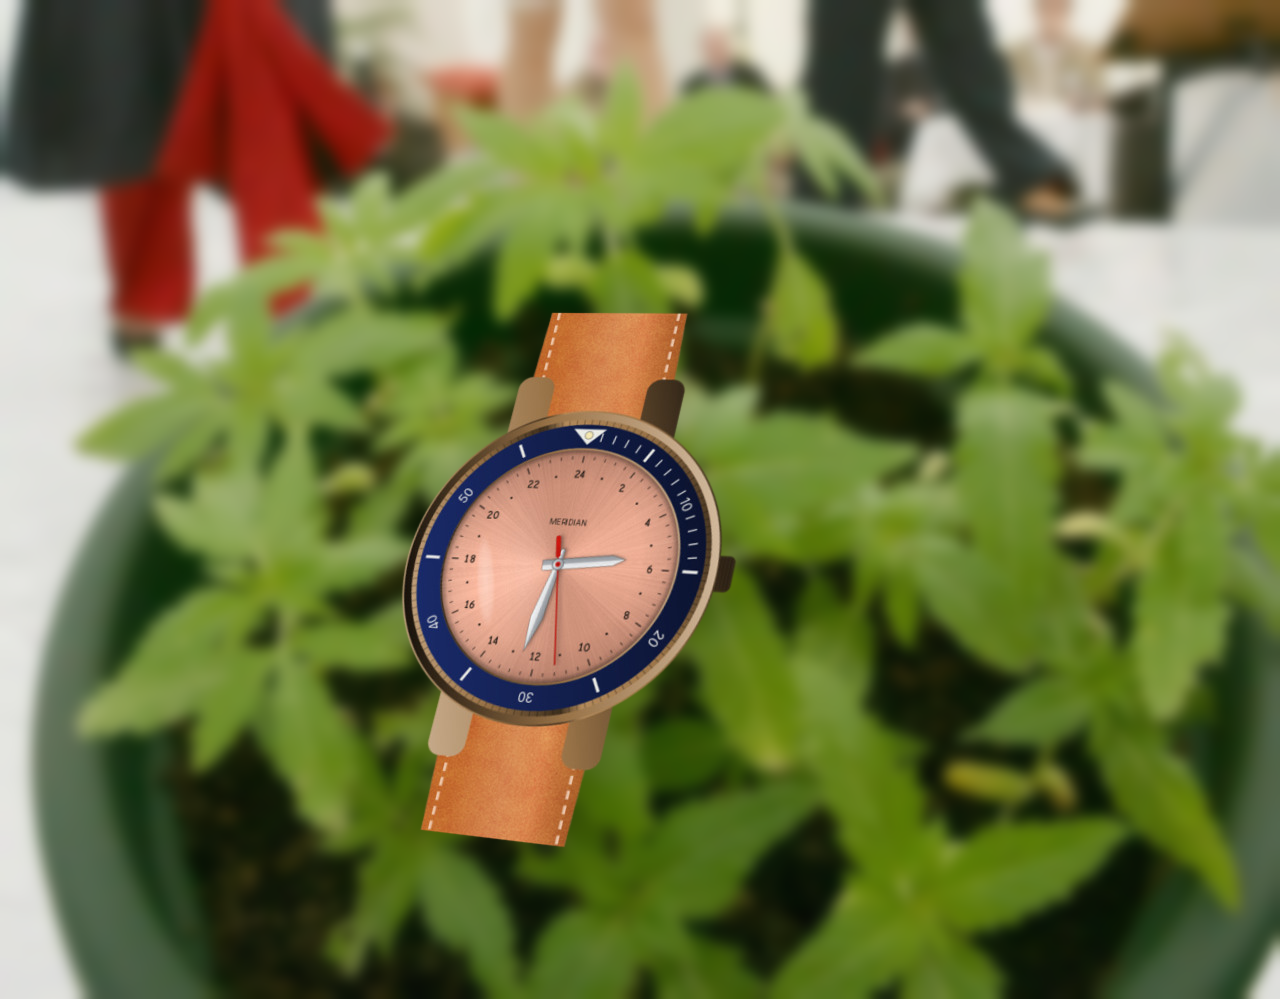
h=5 m=31 s=28
